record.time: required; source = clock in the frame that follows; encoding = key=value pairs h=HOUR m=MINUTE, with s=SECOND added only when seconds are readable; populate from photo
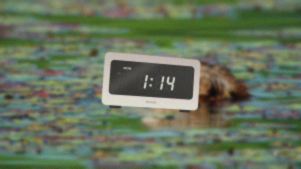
h=1 m=14
